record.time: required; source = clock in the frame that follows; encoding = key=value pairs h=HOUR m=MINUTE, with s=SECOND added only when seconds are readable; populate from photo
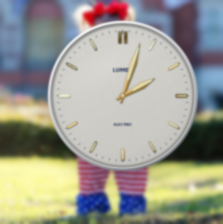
h=2 m=3
